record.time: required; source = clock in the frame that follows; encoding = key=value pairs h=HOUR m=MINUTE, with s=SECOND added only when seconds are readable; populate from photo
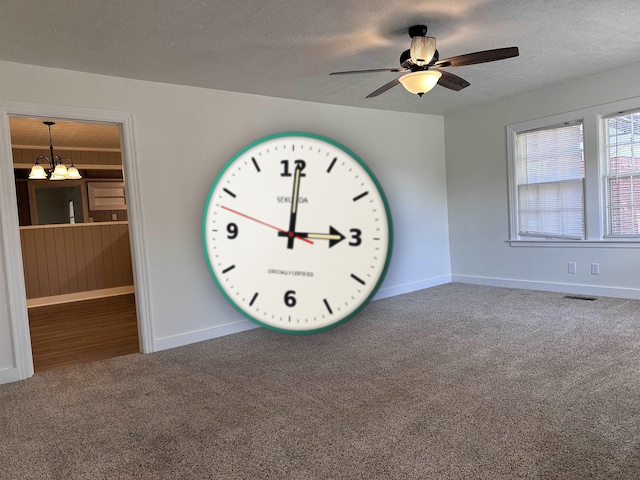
h=3 m=0 s=48
